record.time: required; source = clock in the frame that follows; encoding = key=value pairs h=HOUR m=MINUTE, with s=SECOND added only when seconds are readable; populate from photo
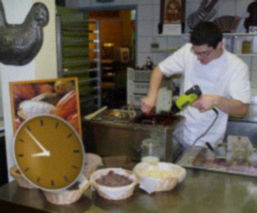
h=8 m=54
